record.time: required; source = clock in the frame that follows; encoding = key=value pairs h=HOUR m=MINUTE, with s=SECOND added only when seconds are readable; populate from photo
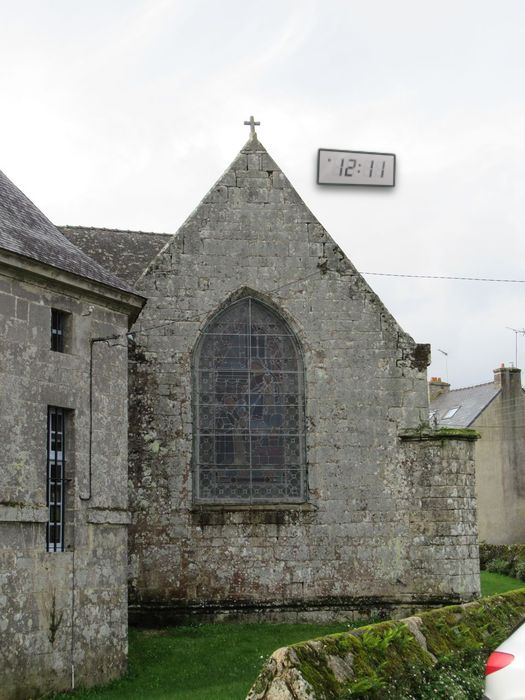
h=12 m=11
